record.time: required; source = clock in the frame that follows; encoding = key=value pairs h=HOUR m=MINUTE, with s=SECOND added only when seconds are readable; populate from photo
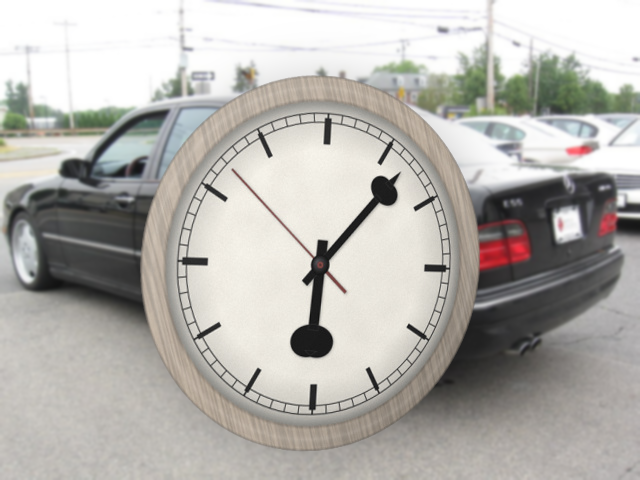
h=6 m=6 s=52
